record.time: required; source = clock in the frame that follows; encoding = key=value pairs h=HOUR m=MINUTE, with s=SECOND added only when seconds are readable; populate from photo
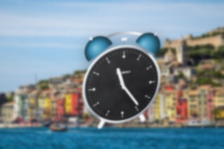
h=11 m=24
